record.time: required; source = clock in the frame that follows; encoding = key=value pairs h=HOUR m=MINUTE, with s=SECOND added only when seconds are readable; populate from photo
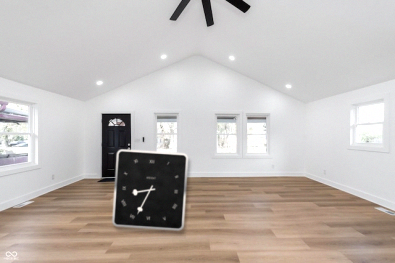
h=8 m=34
